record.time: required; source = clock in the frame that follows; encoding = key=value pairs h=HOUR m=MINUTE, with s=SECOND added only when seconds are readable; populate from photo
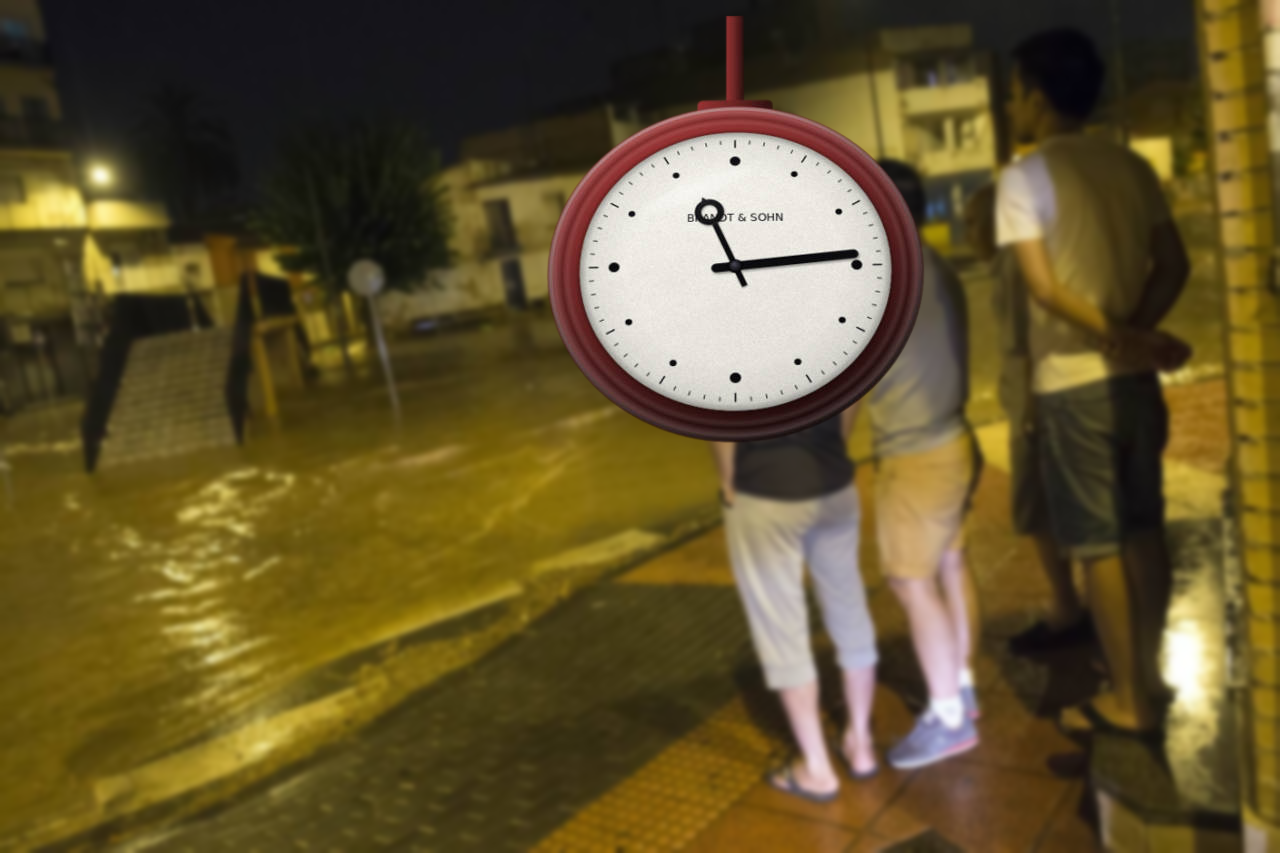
h=11 m=14
